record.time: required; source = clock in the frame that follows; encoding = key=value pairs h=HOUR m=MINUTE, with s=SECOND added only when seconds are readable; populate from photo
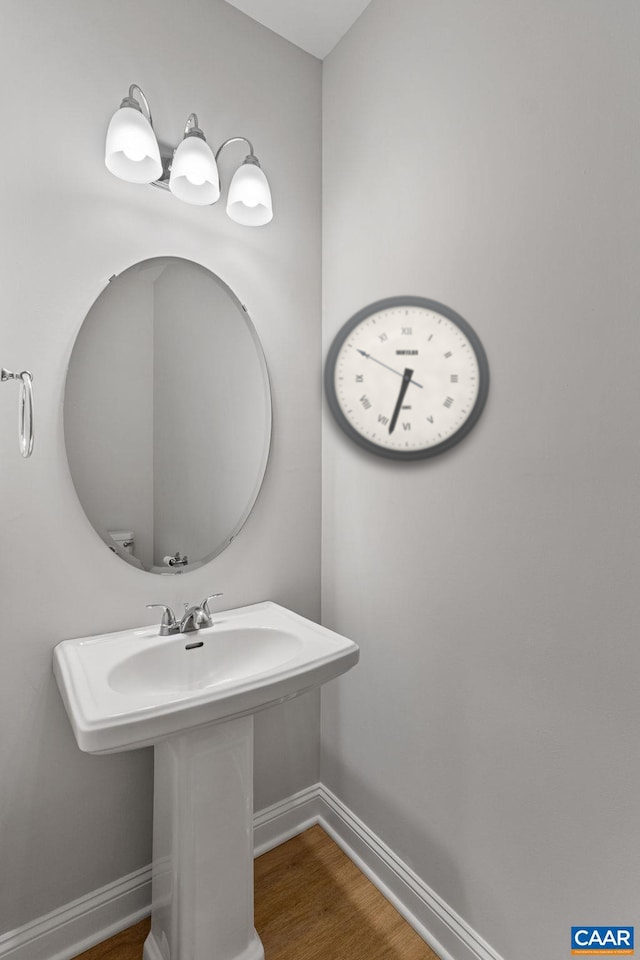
h=6 m=32 s=50
